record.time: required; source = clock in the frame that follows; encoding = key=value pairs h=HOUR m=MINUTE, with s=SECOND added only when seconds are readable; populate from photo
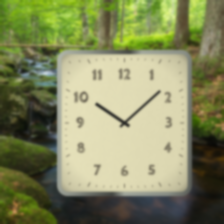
h=10 m=8
